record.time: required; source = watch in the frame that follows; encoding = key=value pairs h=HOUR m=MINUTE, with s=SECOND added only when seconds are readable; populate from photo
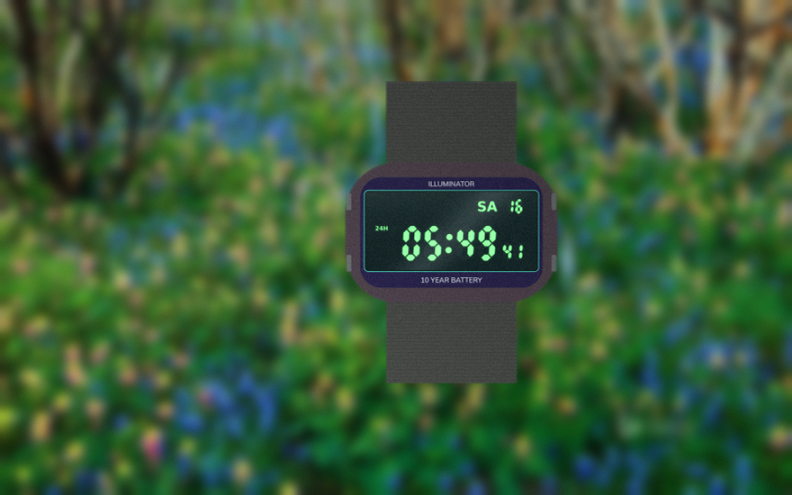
h=5 m=49 s=41
